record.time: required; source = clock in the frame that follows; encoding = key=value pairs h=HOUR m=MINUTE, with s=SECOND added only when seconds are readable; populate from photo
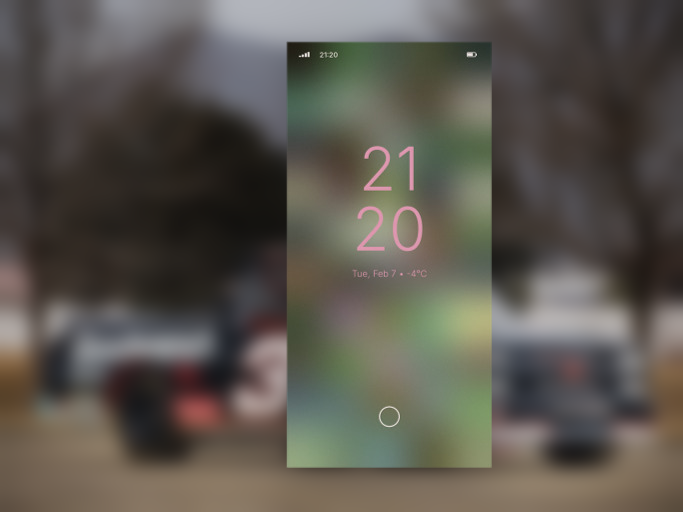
h=21 m=20
